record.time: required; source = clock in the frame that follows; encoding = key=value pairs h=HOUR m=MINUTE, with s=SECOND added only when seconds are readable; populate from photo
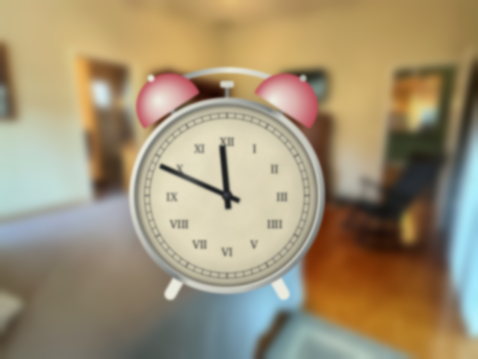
h=11 m=49
